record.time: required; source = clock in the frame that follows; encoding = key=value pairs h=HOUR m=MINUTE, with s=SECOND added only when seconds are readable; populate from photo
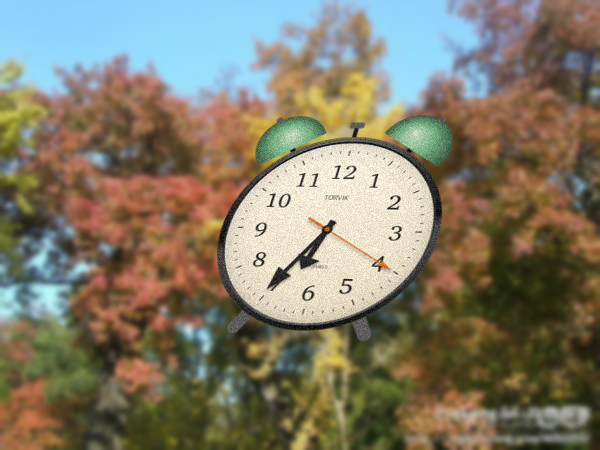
h=6 m=35 s=20
